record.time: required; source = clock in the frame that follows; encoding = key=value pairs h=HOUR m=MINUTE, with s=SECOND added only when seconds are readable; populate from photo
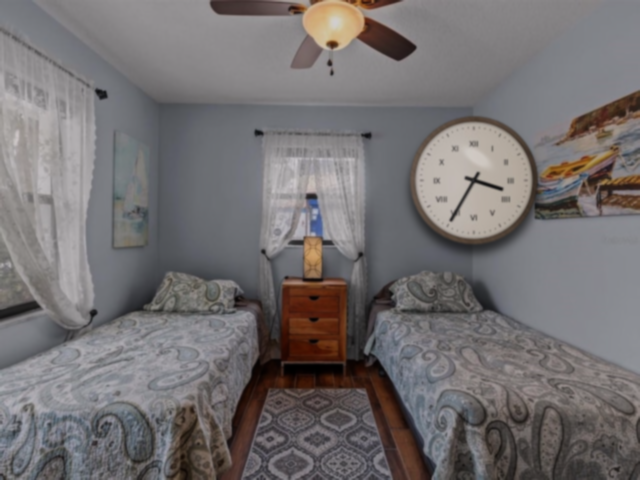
h=3 m=35
